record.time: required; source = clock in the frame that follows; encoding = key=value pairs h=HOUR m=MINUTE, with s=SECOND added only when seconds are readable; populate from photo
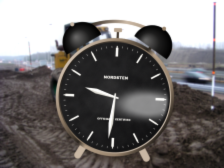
h=9 m=31
